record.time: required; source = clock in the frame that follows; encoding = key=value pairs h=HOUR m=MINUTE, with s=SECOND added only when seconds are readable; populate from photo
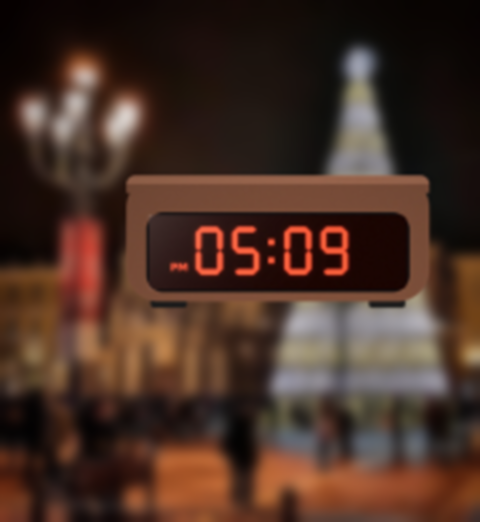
h=5 m=9
